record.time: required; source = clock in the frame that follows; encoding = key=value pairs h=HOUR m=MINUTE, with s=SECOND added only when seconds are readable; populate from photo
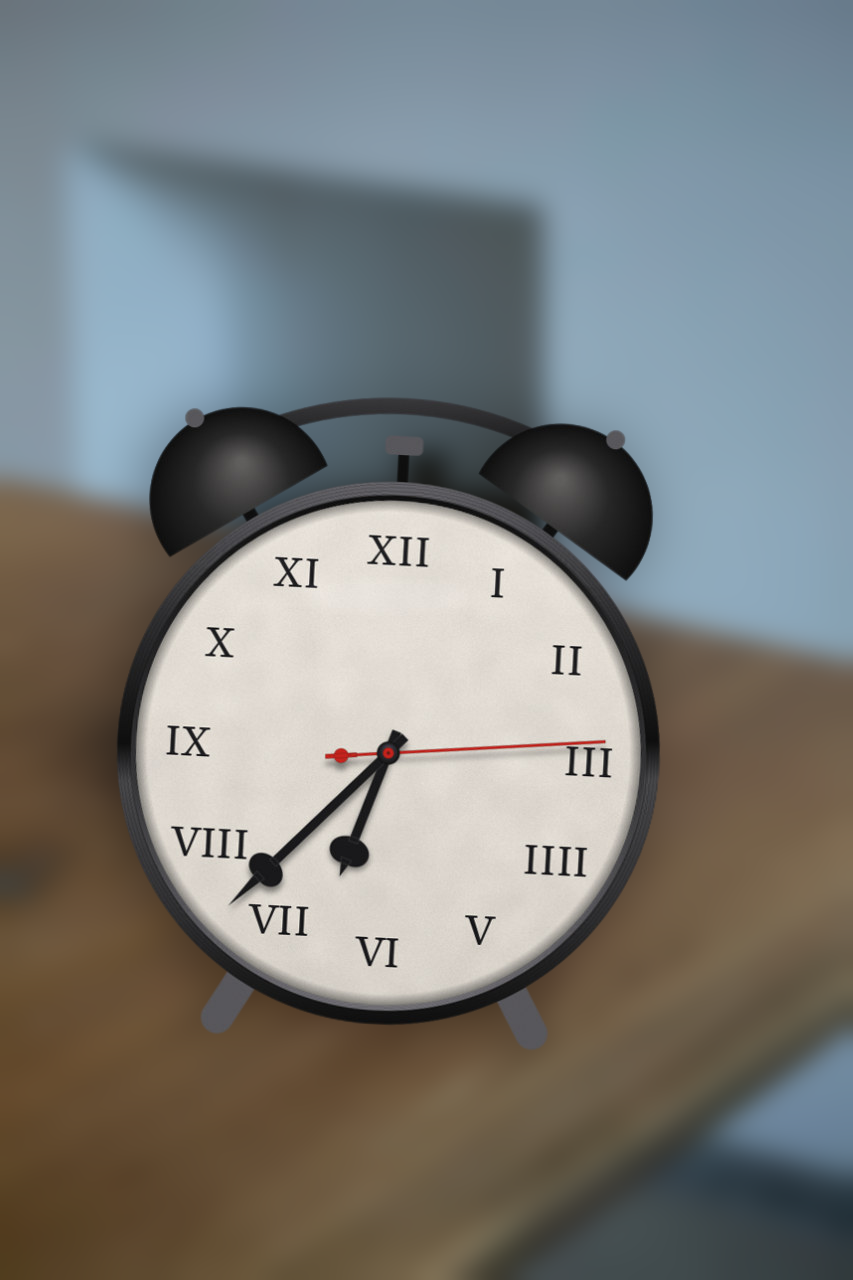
h=6 m=37 s=14
